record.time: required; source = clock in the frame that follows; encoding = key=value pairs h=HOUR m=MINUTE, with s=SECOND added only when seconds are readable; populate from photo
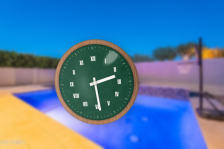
h=2 m=29
